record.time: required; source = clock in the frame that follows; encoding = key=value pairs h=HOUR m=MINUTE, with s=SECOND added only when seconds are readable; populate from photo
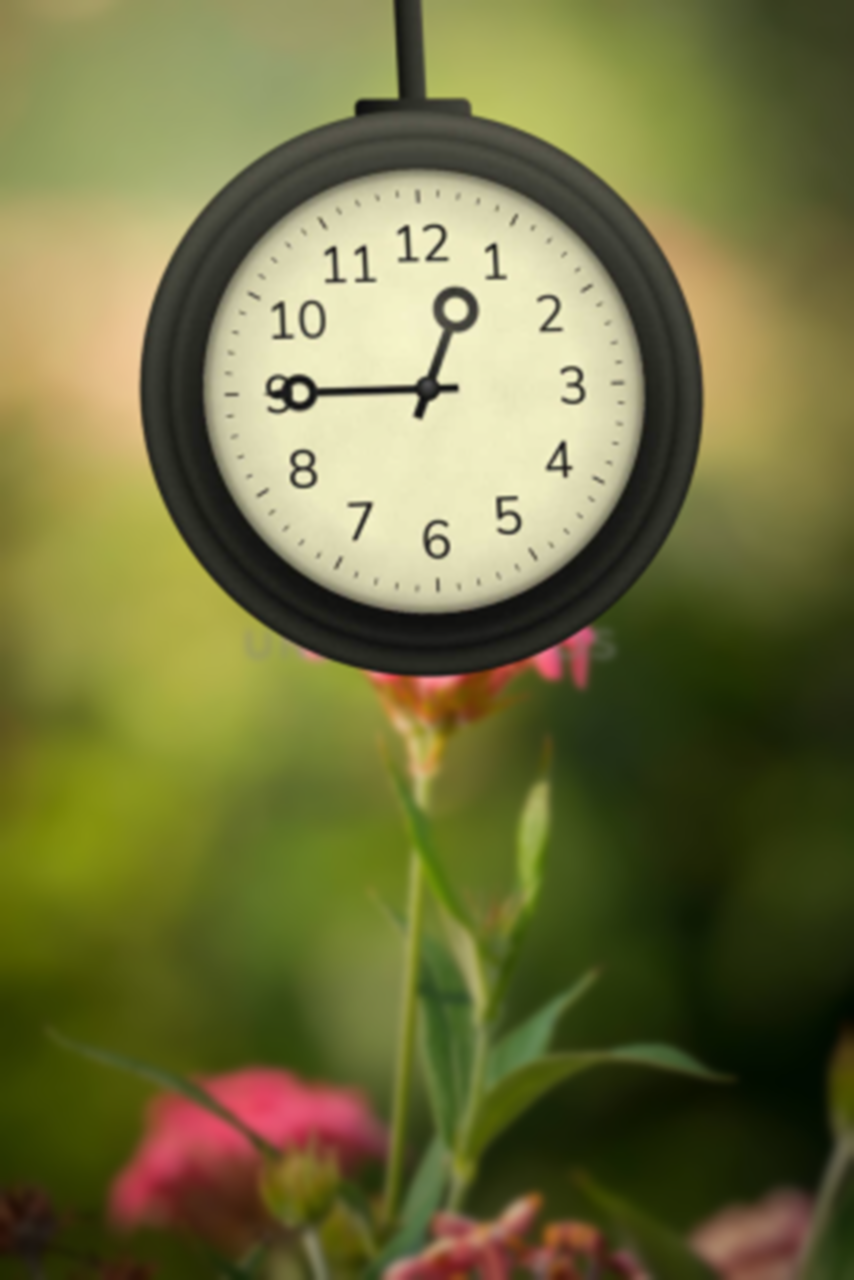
h=12 m=45
